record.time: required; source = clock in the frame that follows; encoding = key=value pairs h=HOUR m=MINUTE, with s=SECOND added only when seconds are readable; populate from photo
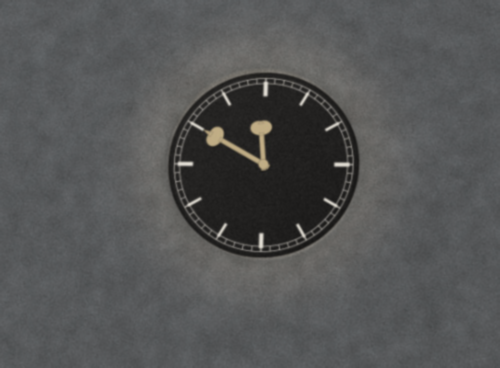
h=11 m=50
